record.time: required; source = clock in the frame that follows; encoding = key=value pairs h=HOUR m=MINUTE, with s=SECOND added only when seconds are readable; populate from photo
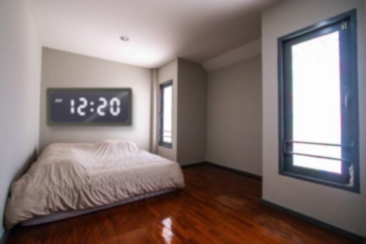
h=12 m=20
